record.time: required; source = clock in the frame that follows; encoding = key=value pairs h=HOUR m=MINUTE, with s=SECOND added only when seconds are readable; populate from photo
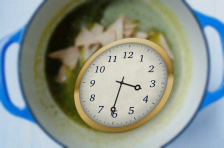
h=3 m=31
